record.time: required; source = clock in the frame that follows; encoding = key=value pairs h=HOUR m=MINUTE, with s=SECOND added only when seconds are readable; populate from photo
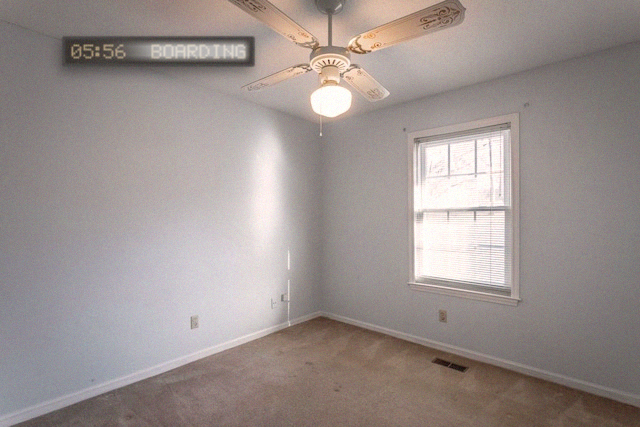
h=5 m=56
